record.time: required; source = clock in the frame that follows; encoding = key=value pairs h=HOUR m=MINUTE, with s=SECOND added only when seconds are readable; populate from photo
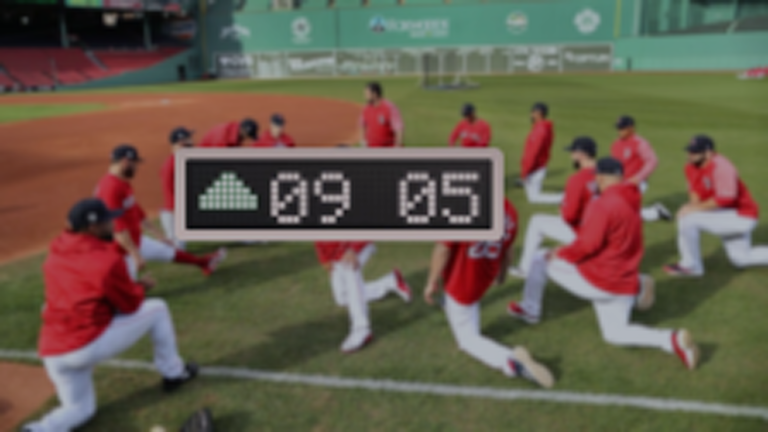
h=9 m=5
